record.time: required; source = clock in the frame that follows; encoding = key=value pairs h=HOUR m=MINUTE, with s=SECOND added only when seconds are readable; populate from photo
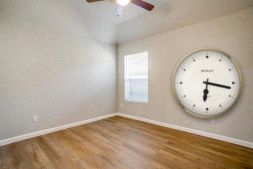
h=6 m=17
